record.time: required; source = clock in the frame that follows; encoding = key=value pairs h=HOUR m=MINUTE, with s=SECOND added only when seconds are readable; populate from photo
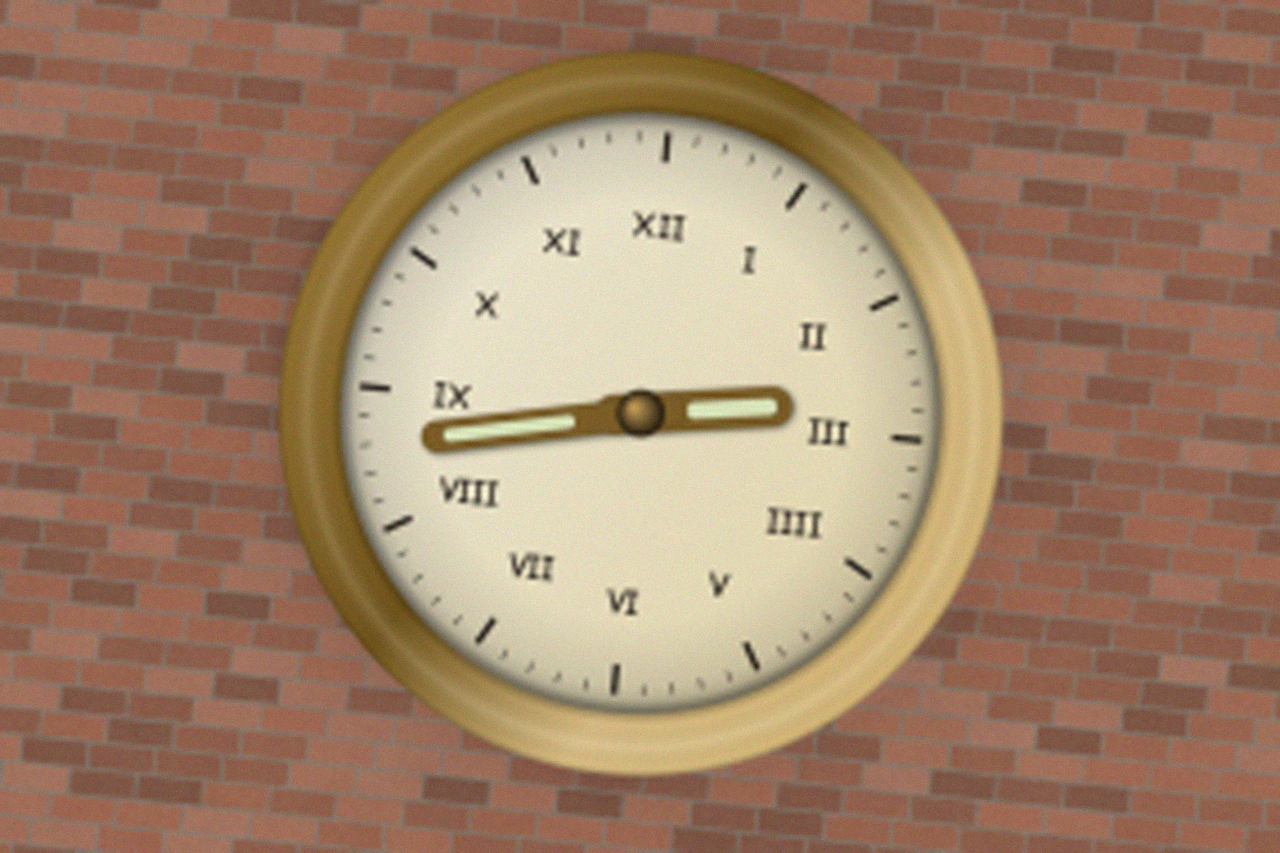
h=2 m=43
